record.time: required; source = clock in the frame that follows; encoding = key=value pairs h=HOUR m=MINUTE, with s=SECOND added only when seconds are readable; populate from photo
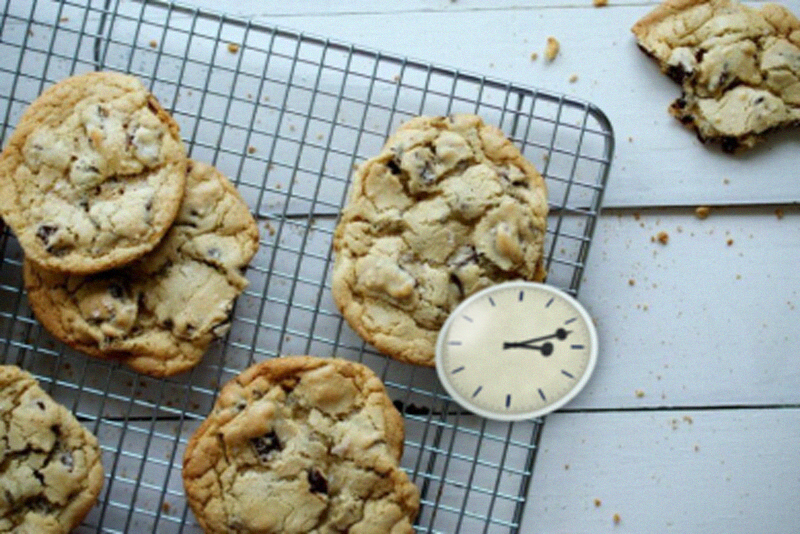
h=3 m=12
